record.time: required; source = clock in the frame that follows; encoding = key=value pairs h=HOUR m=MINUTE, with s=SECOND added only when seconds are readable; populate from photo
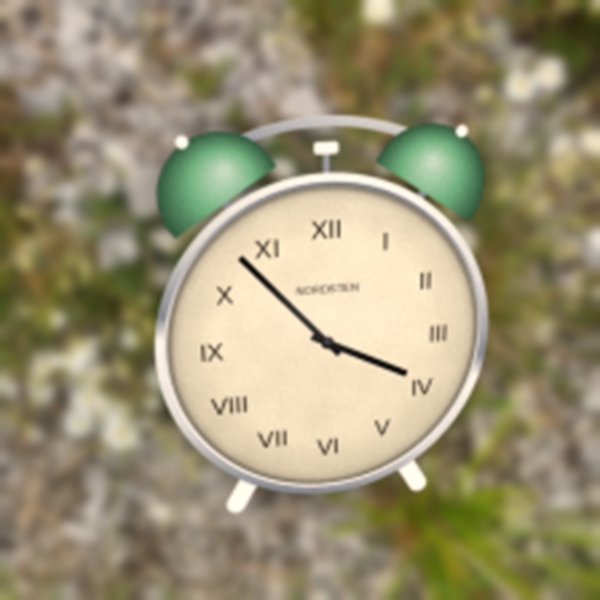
h=3 m=53
